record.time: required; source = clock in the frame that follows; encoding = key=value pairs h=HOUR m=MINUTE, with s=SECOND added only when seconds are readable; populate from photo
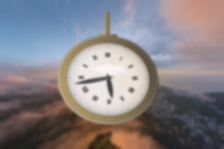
h=5 m=43
